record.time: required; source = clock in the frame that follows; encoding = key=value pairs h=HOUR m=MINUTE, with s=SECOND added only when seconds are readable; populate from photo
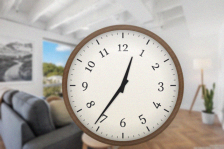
h=12 m=36
